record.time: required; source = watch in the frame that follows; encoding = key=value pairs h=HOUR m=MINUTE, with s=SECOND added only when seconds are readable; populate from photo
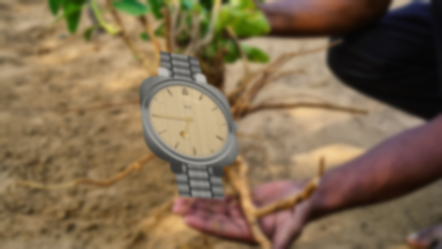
h=6 m=45
